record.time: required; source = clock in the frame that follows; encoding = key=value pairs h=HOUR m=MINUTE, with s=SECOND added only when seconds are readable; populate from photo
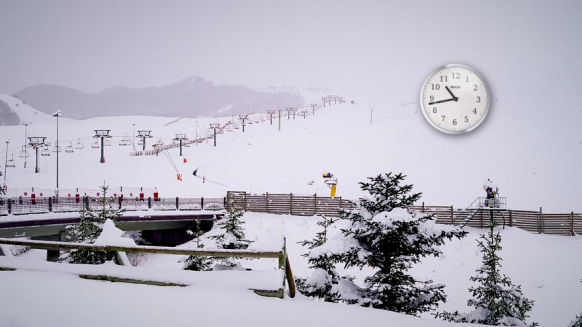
h=10 m=43
